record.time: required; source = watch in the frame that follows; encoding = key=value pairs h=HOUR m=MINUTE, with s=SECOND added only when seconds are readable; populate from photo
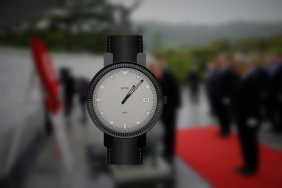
h=1 m=7
